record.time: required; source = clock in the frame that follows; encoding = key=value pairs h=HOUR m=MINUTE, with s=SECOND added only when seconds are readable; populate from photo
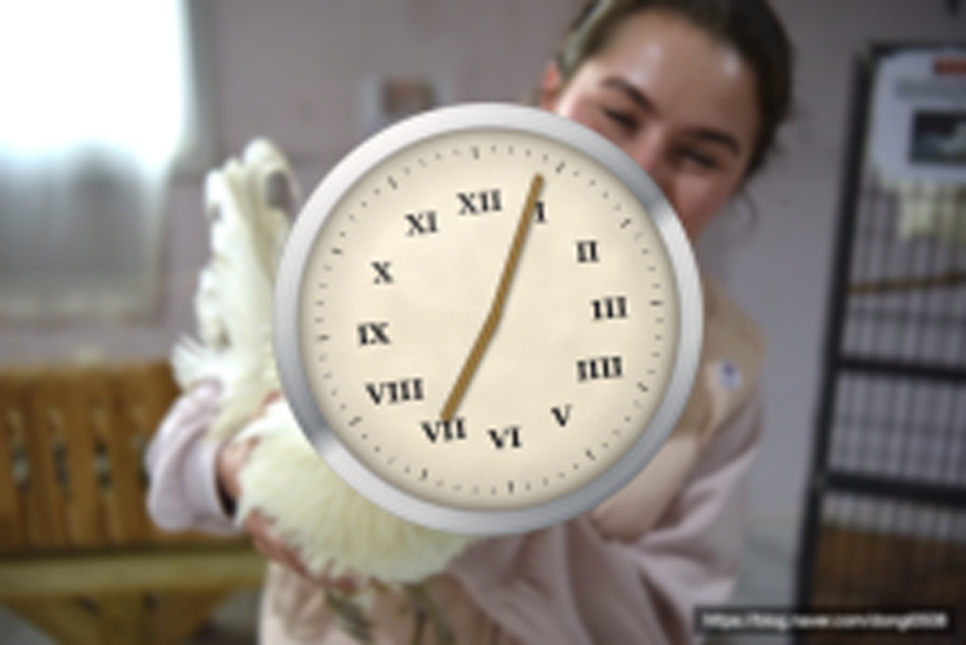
h=7 m=4
